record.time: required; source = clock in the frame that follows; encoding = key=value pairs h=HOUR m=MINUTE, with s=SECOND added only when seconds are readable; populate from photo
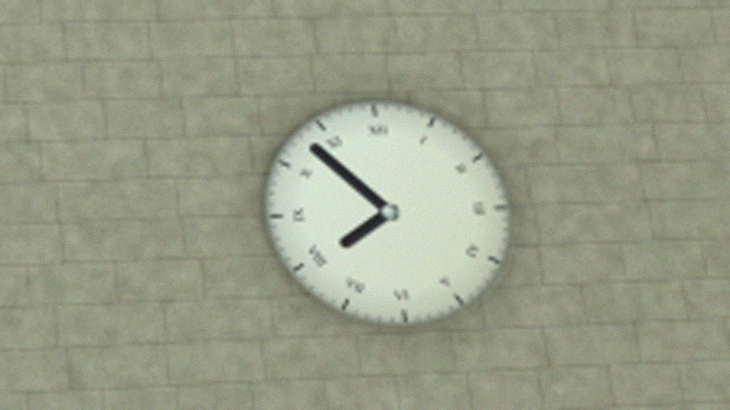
h=7 m=53
